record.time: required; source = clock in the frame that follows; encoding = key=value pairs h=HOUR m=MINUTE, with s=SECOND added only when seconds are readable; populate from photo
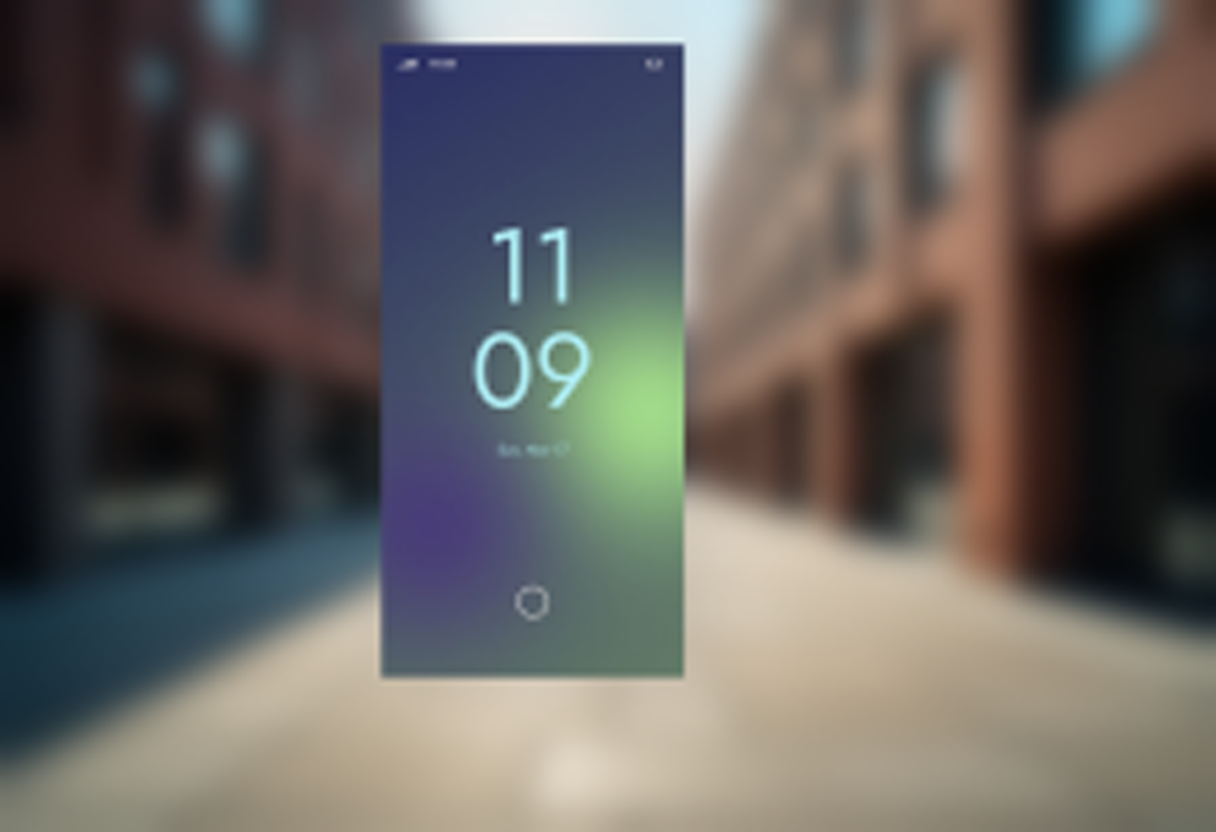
h=11 m=9
